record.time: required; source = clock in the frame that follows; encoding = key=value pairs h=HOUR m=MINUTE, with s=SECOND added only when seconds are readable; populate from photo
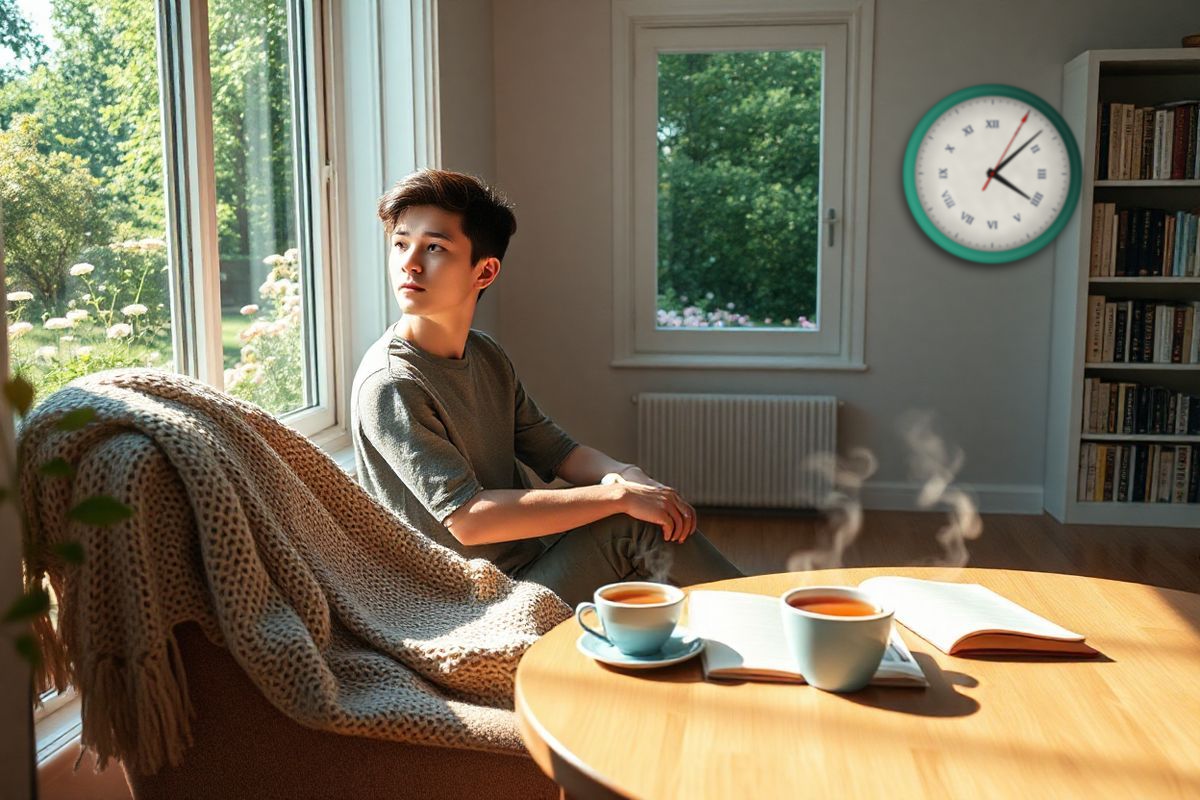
h=4 m=8 s=5
